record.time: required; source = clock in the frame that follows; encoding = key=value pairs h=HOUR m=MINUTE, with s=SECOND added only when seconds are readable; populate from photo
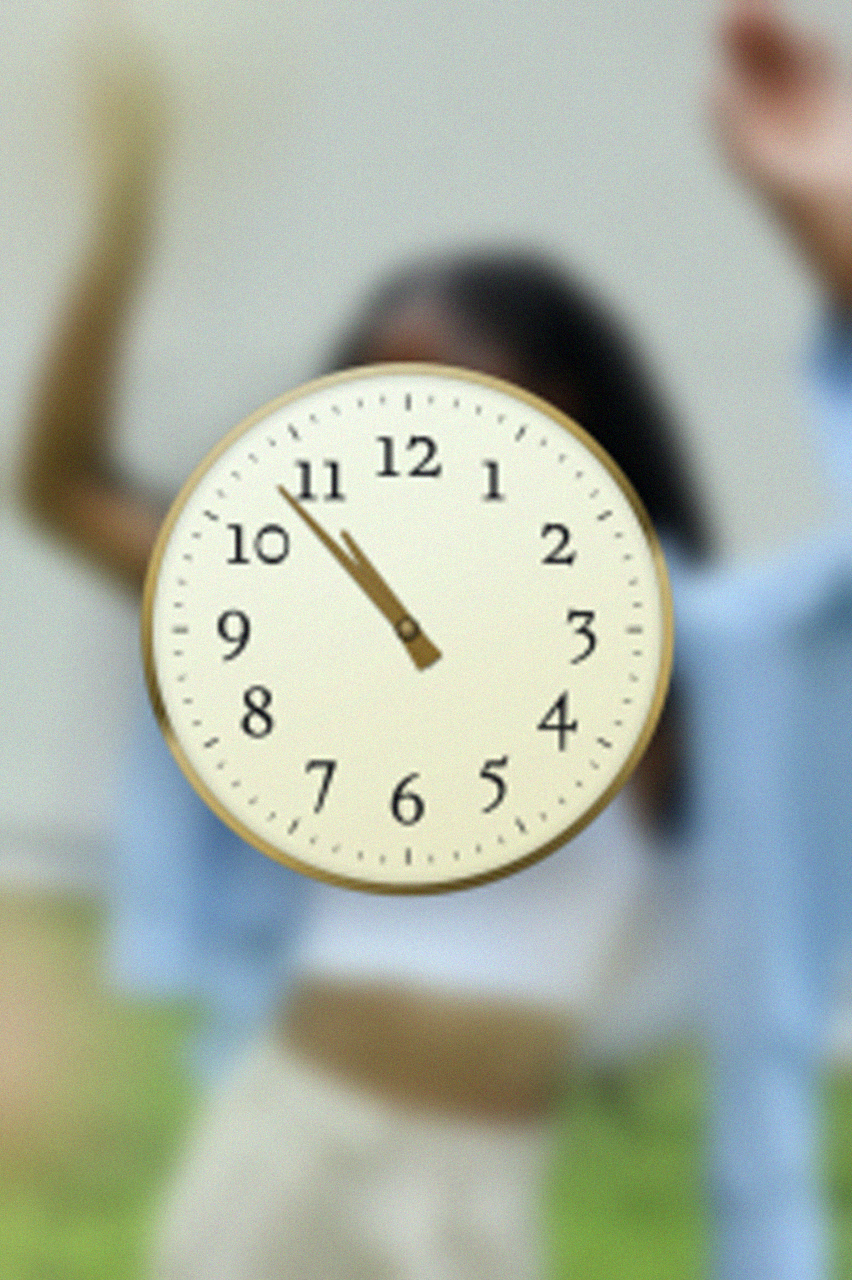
h=10 m=53
